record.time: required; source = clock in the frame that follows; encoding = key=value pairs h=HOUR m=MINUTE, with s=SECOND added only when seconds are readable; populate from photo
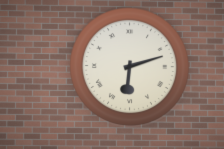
h=6 m=12
